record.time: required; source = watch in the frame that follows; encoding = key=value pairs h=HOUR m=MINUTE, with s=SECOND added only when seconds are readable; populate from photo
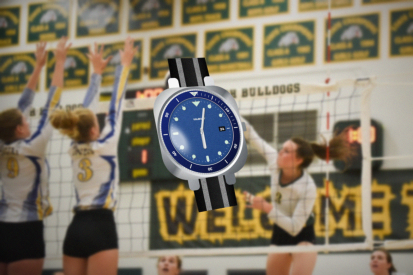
h=6 m=3
